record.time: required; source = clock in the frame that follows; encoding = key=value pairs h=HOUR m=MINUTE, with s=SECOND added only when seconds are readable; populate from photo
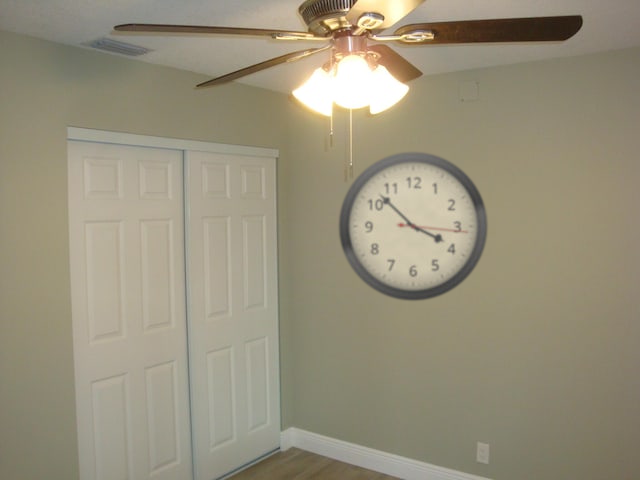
h=3 m=52 s=16
